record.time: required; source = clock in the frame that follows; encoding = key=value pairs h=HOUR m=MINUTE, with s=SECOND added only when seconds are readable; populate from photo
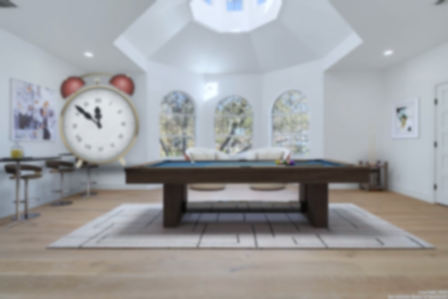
h=11 m=52
